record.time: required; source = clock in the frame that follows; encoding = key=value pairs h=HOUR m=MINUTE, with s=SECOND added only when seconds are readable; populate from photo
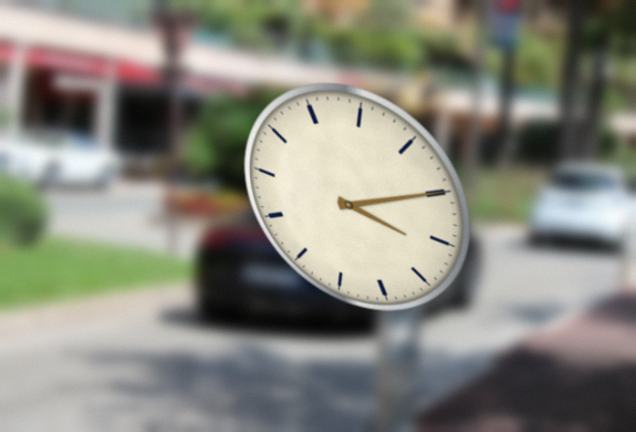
h=4 m=15
